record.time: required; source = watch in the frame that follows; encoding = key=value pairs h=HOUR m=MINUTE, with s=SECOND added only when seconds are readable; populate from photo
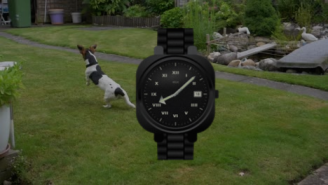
h=8 m=8
